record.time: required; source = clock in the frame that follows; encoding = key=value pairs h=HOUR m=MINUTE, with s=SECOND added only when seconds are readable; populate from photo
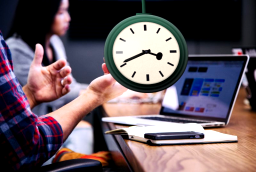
h=3 m=41
